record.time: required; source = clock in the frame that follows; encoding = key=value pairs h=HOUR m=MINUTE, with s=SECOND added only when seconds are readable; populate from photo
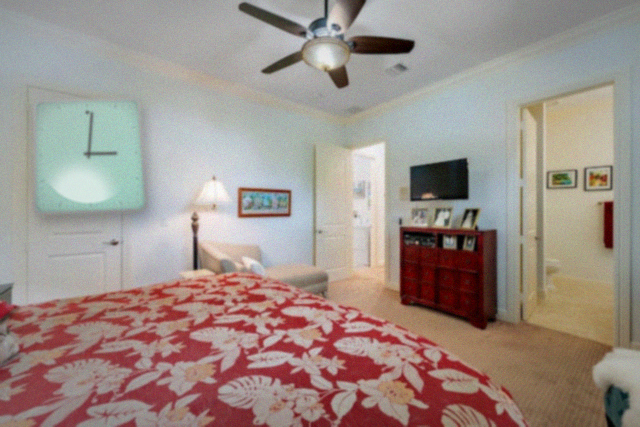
h=3 m=1
